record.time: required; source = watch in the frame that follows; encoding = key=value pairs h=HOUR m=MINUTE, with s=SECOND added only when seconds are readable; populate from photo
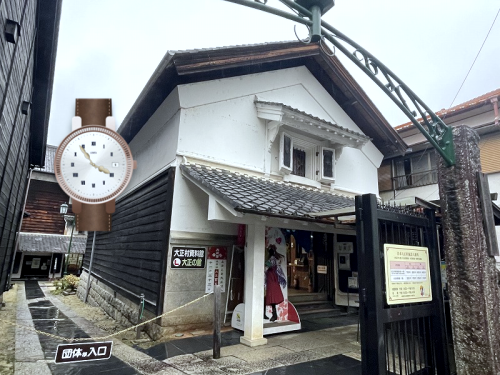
h=3 m=54
